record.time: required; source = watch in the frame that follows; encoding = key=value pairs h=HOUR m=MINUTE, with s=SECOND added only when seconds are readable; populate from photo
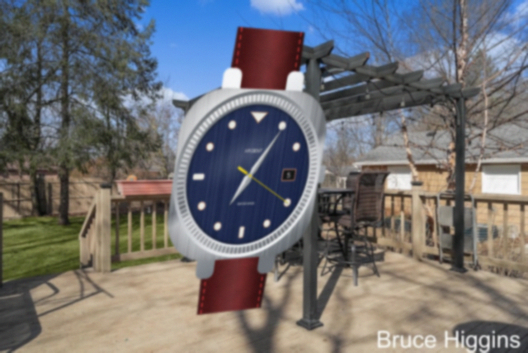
h=7 m=5 s=20
